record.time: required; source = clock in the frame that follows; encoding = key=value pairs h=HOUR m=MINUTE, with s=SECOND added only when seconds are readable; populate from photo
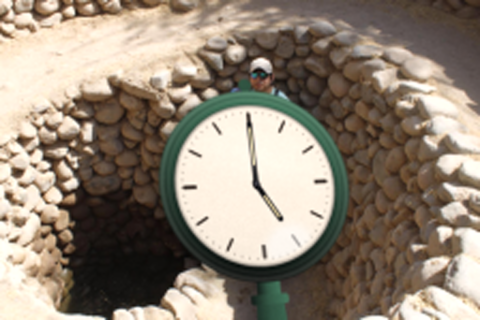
h=5 m=0
